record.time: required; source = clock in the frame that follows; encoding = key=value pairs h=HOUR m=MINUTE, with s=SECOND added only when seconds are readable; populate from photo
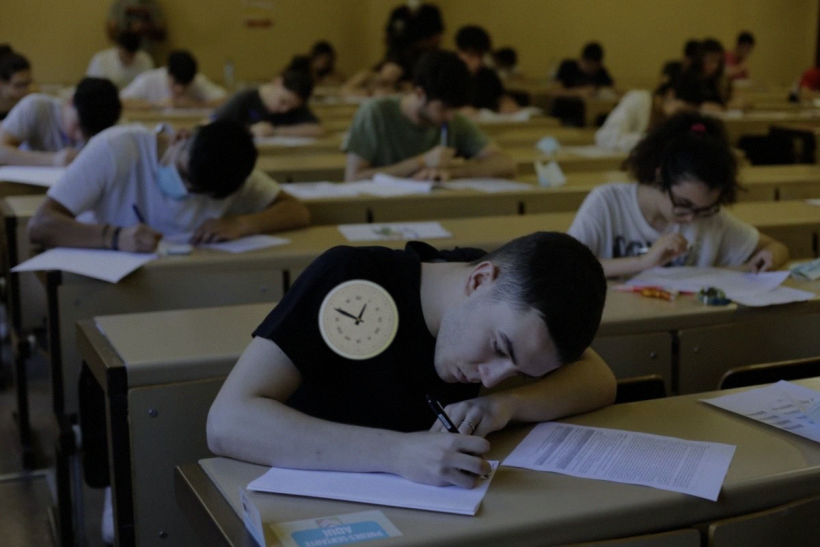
h=12 m=49
